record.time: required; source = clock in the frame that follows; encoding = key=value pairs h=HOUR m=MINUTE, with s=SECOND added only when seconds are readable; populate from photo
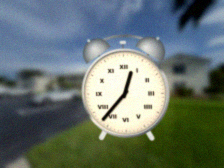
h=12 m=37
